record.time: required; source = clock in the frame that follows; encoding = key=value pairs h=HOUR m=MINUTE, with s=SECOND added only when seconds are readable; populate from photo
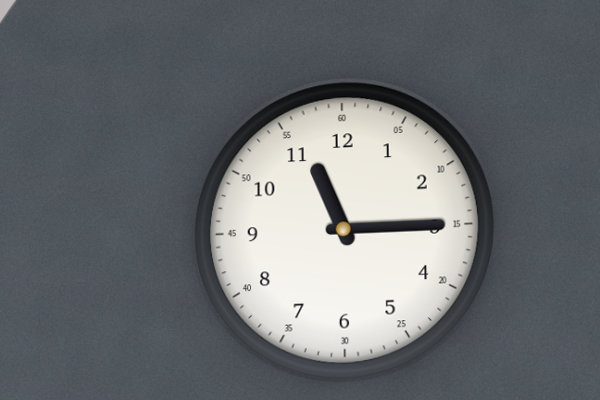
h=11 m=15
